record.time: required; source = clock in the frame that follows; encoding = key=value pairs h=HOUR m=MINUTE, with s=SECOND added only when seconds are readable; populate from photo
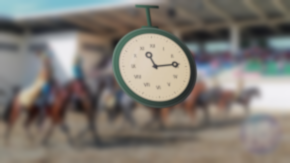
h=11 m=14
